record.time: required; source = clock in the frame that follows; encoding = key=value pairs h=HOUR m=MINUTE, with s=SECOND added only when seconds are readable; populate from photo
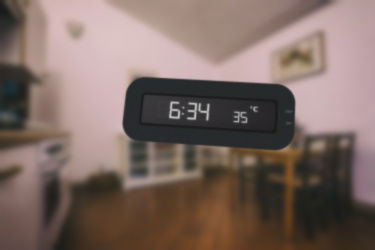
h=6 m=34
